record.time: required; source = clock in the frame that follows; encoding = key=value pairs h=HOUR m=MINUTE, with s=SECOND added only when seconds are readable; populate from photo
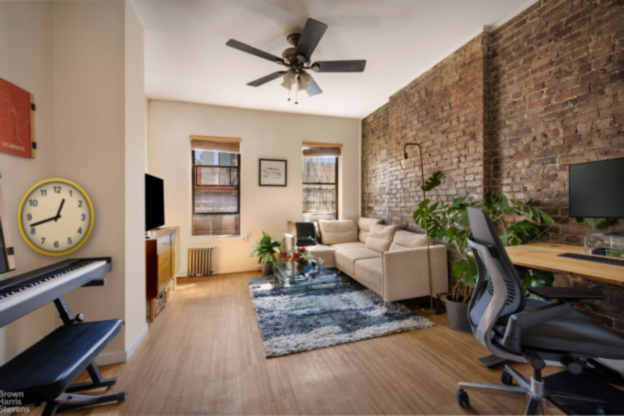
h=12 m=42
